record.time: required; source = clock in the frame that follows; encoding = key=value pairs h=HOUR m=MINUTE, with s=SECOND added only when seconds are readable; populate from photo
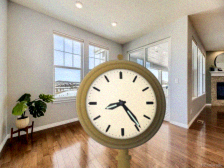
h=8 m=24
